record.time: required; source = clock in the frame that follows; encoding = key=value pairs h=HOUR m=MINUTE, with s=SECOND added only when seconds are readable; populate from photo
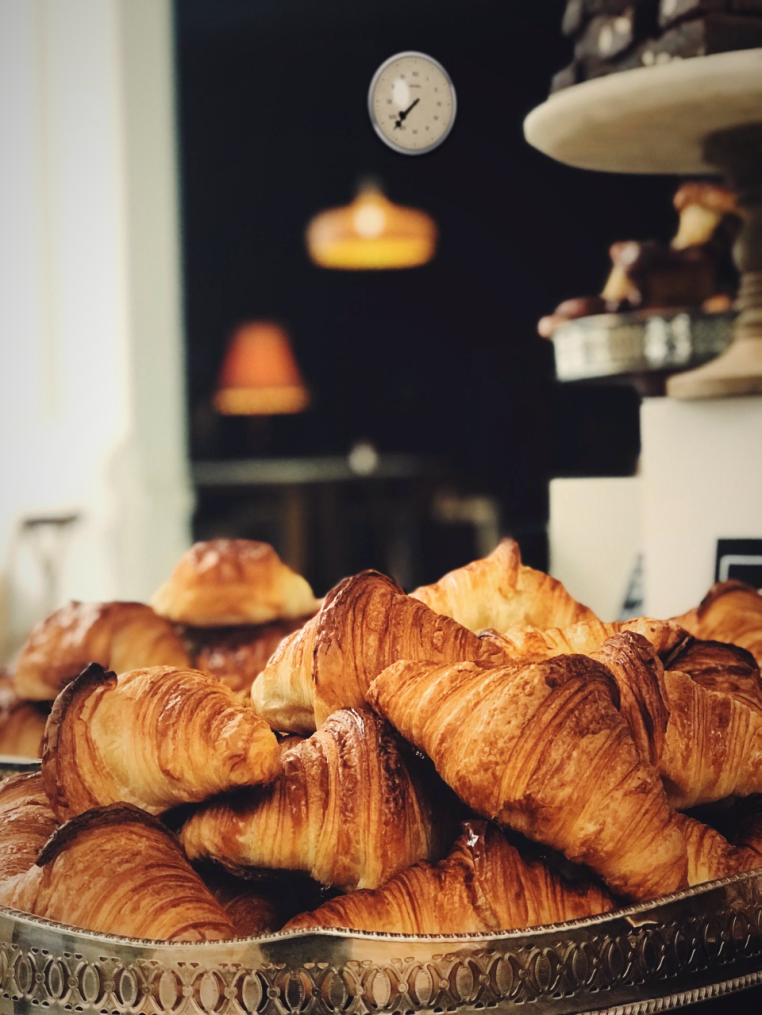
h=7 m=37
